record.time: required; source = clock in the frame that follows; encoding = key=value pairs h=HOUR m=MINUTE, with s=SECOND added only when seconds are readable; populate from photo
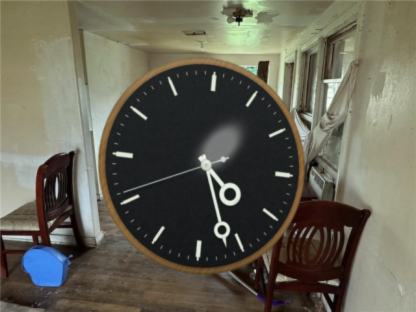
h=4 m=26 s=41
